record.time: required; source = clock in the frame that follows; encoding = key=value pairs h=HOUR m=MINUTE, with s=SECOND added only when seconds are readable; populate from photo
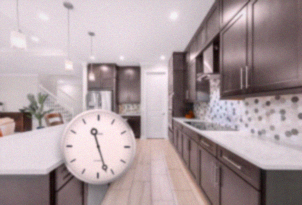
h=11 m=27
